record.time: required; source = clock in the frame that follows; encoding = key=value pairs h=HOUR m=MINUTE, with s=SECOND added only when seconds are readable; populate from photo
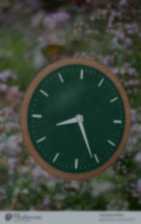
h=8 m=26
